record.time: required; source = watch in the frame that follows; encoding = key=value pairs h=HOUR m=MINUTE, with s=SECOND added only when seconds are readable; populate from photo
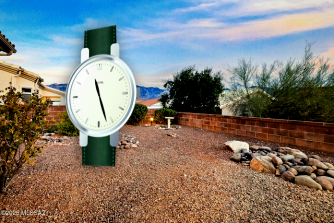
h=11 m=27
